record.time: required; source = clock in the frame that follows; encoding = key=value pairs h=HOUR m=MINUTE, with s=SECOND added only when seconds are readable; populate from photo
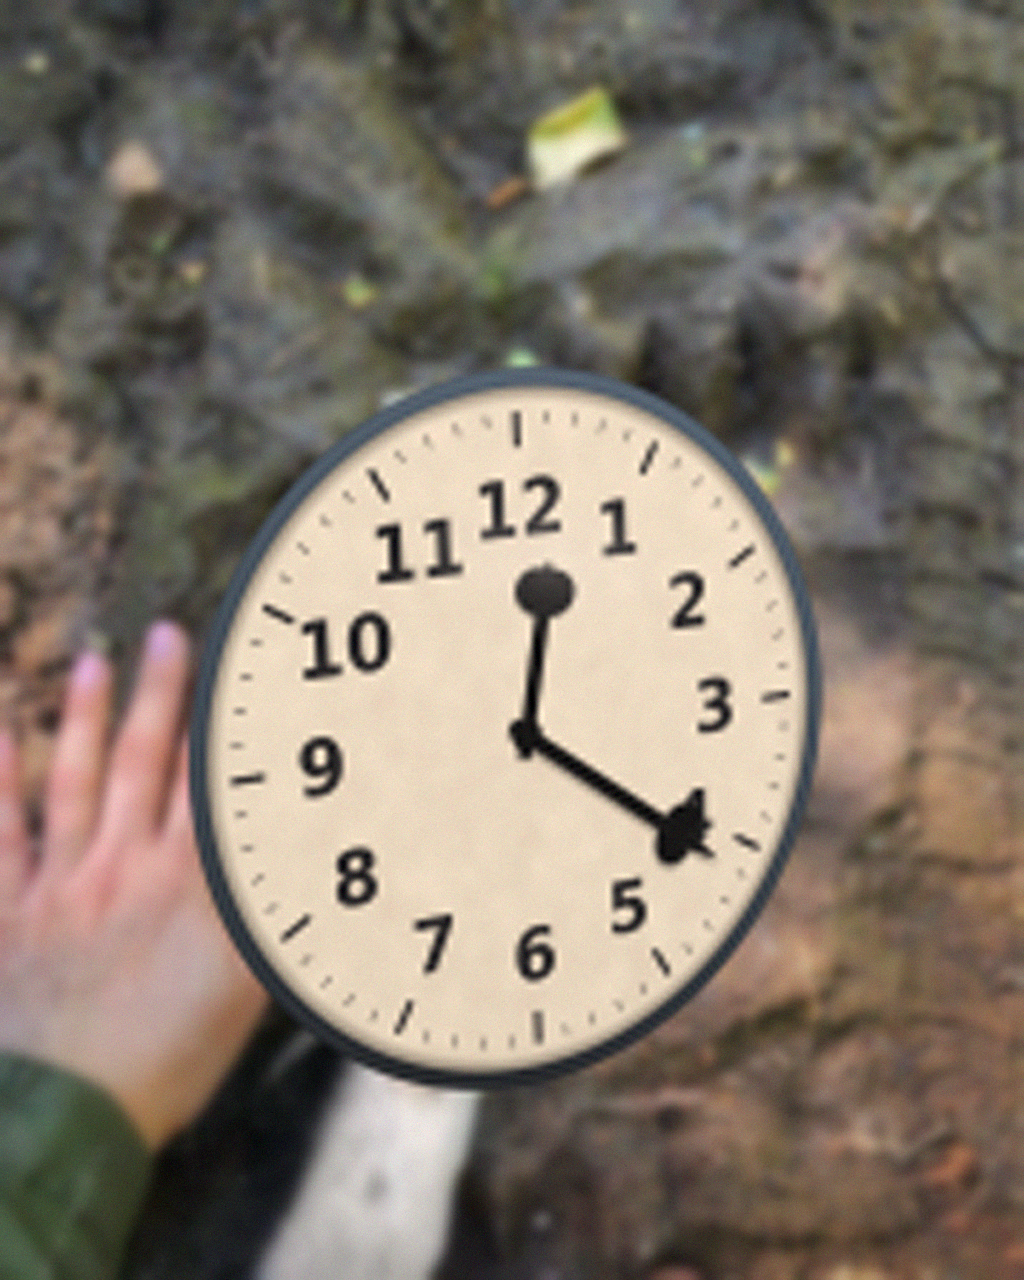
h=12 m=21
